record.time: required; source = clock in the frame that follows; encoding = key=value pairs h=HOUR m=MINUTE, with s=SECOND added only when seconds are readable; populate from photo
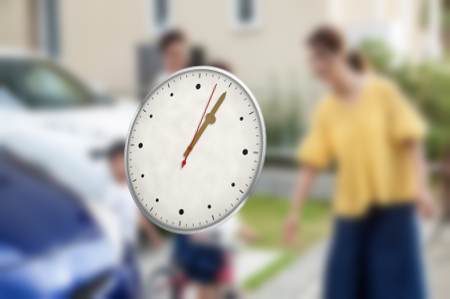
h=1 m=5 s=3
